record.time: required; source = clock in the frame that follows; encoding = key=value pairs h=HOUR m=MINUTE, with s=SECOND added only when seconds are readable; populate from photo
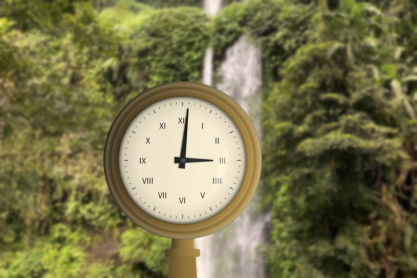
h=3 m=1
